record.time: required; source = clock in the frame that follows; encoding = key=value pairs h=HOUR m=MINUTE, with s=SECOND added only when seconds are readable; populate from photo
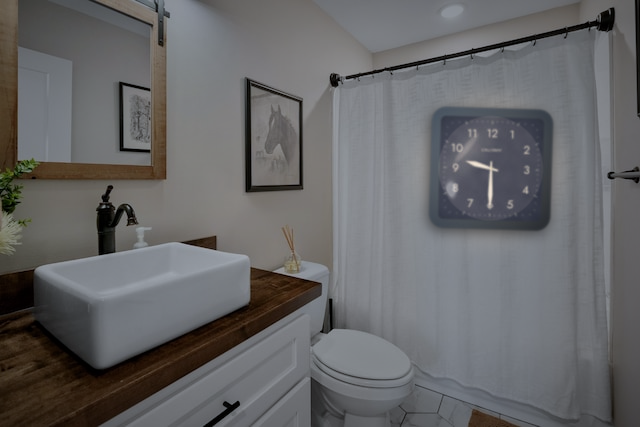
h=9 m=30
